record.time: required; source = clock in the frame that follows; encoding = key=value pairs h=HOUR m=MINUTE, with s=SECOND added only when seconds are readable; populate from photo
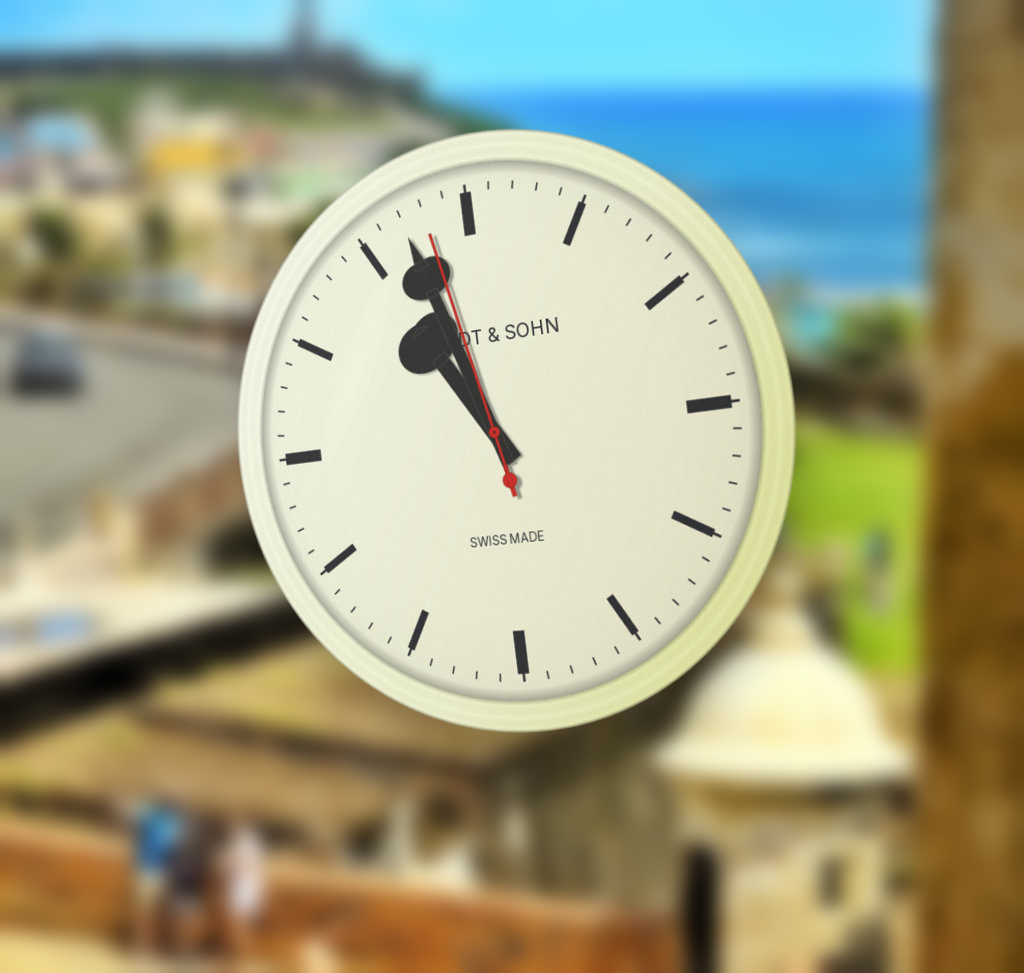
h=10 m=56 s=58
